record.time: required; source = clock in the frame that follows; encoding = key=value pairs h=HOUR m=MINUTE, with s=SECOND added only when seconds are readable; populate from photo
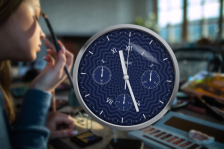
h=11 m=26
